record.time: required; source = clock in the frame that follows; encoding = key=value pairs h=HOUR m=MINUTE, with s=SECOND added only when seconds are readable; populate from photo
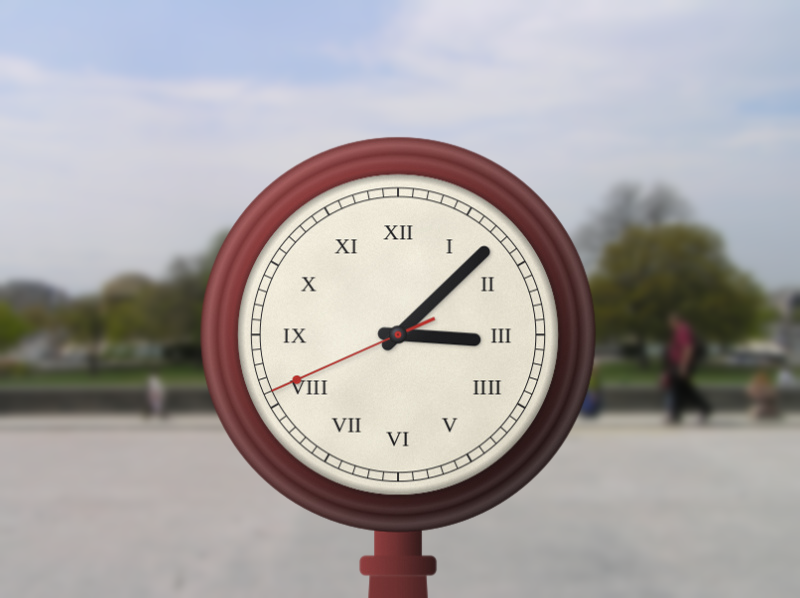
h=3 m=7 s=41
